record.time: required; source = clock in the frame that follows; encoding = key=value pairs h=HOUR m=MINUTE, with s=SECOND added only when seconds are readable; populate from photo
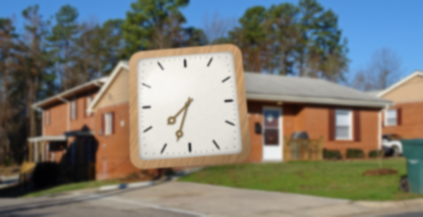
h=7 m=33
